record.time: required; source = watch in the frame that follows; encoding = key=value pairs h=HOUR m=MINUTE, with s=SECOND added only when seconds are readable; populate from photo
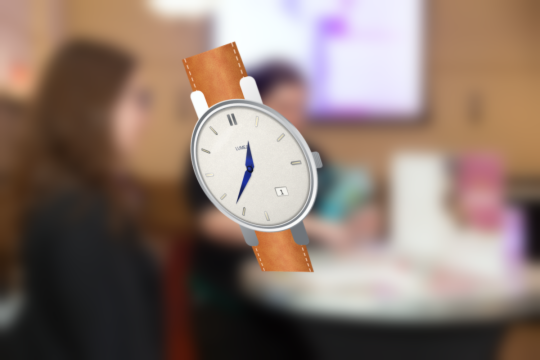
h=12 m=37
